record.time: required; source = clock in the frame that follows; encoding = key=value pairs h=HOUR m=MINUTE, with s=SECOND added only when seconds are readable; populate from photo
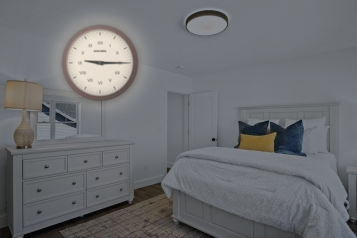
h=9 m=15
